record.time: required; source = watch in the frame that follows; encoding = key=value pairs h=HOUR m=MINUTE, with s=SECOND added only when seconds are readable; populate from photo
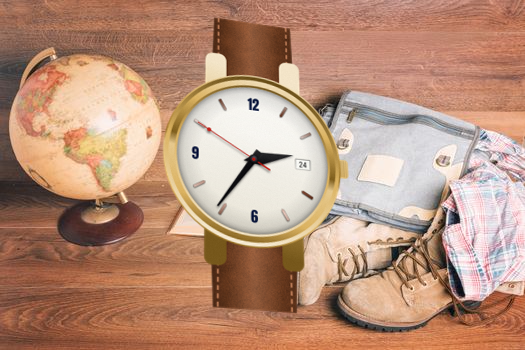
h=2 m=35 s=50
